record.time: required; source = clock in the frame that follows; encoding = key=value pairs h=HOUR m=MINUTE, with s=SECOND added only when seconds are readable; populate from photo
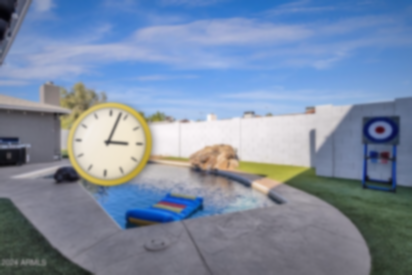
h=3 m=3
